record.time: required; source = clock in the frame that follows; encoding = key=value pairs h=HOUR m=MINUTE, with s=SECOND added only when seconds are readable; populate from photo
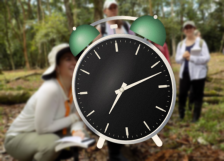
h=7 m=12
